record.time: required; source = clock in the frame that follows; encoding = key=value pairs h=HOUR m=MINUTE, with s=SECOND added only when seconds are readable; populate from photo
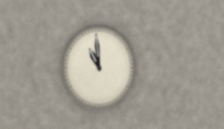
h=10 m=59
